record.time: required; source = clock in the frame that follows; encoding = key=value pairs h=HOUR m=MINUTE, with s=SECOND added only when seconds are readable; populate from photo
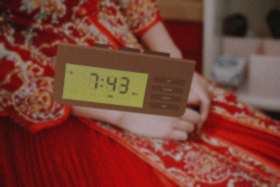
h=7 m=43
